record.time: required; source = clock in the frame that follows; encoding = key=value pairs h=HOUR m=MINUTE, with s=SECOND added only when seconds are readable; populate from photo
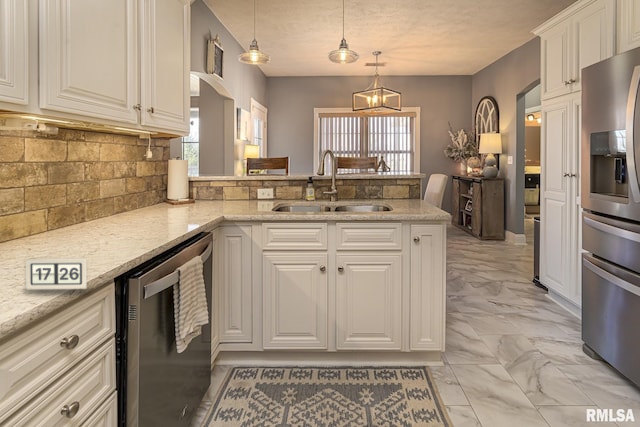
h=17 m=26
